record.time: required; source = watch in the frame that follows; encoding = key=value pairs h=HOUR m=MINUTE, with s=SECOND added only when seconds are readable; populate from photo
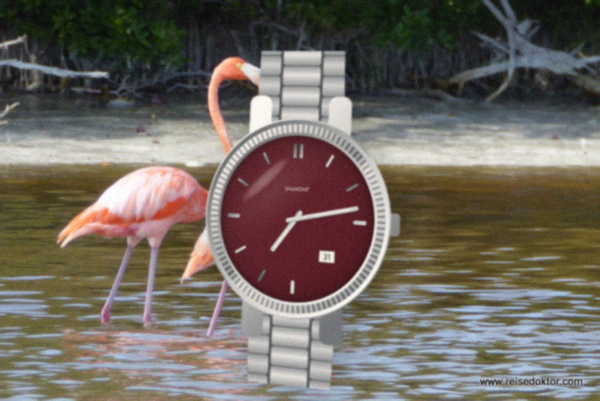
h=7 m=13
